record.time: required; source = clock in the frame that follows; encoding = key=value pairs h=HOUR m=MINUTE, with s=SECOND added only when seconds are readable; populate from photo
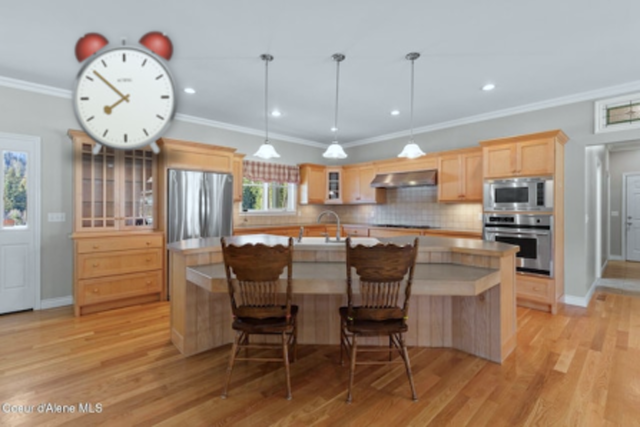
h=7 m=52
